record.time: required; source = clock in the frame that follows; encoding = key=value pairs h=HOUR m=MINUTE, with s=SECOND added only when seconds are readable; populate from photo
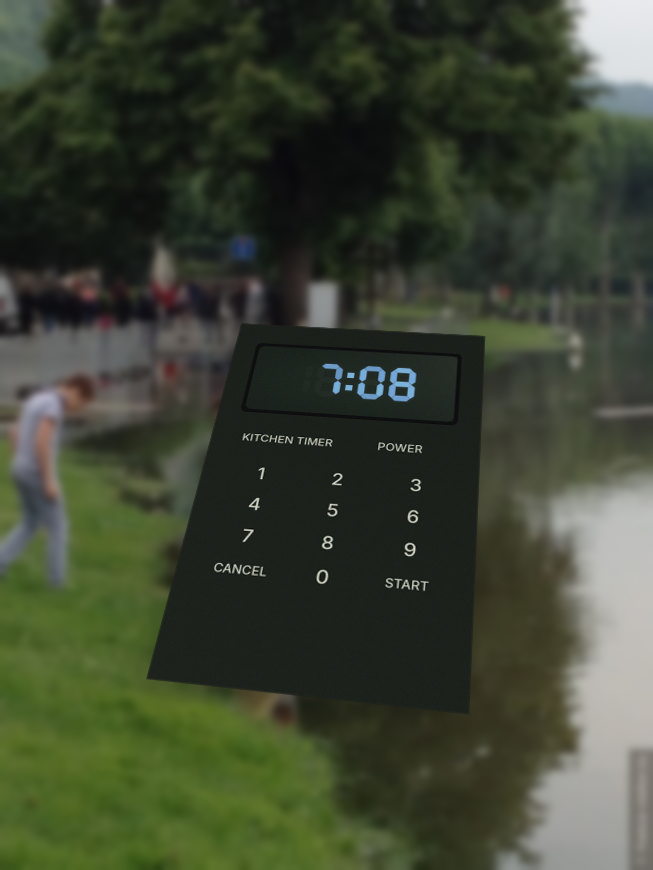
h=7 m=8
